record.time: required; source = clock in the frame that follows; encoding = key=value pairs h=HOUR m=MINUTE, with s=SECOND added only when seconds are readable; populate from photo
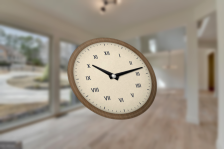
h=10 m=13
